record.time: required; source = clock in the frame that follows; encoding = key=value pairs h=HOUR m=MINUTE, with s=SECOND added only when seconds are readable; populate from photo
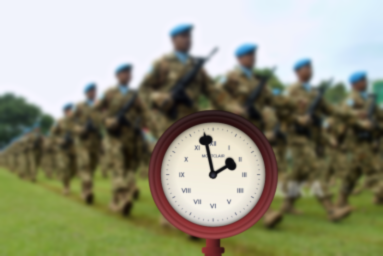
h=1 m=58
